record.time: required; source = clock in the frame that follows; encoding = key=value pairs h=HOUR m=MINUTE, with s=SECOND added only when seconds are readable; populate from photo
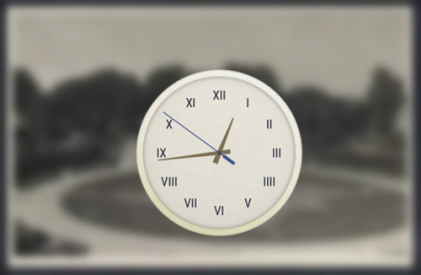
h=12 m=43 s=51
